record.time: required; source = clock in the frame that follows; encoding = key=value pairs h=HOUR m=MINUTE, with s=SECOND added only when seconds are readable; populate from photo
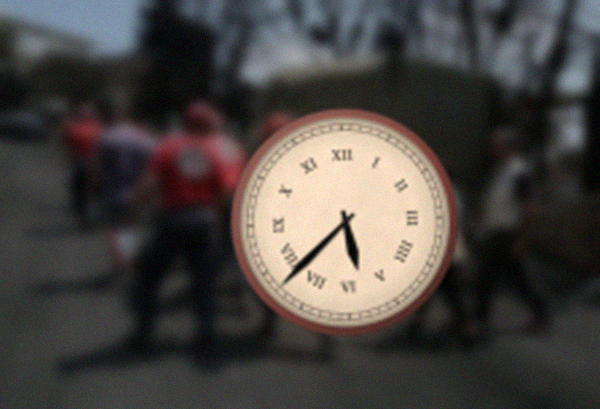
h=5 m=38
